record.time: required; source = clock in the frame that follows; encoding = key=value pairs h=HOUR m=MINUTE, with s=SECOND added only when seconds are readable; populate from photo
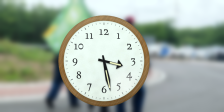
h=3 m=28
